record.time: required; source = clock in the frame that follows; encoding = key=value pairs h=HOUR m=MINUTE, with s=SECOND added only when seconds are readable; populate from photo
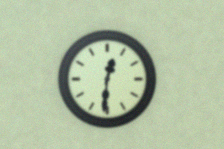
h=12 m=31
